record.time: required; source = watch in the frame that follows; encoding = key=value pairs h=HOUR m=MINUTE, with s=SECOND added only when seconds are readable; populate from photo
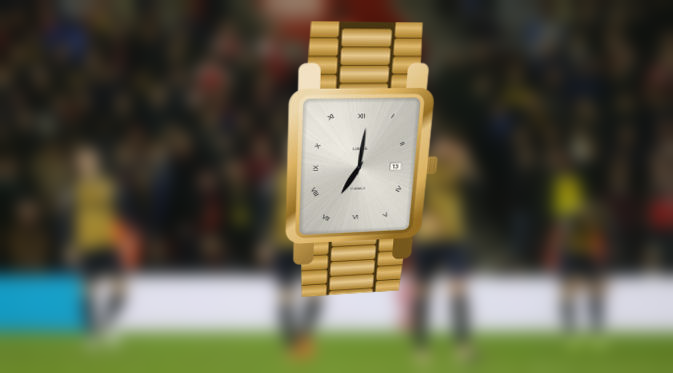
h=7 m=1
